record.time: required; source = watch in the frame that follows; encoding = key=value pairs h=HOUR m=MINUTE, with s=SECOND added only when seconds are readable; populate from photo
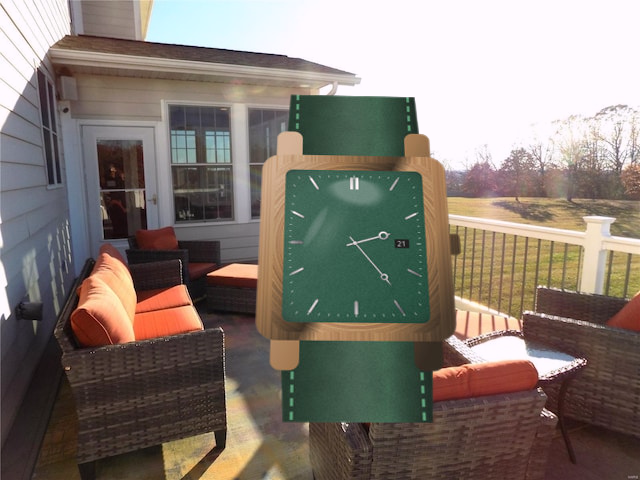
h=2 m=24
